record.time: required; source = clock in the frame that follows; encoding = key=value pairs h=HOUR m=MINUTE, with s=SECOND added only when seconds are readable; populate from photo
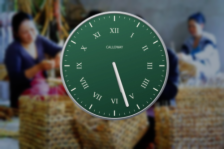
h=5 m=27
